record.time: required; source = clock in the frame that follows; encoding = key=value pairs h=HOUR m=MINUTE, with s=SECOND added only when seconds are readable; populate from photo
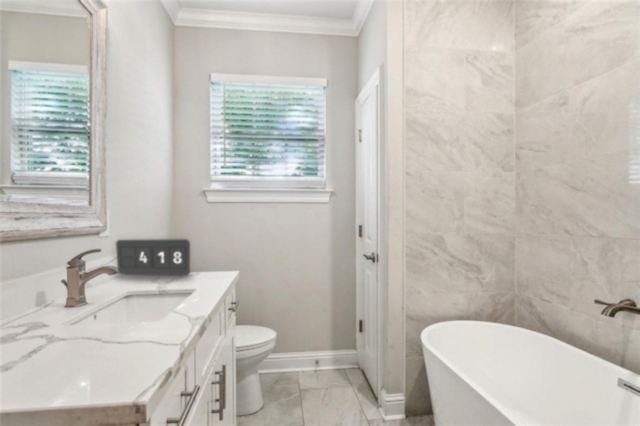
h=4 m=18
